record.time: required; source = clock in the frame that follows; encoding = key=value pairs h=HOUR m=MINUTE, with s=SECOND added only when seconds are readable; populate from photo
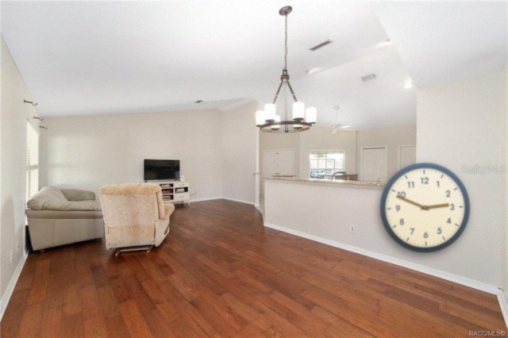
h=2 m=49
